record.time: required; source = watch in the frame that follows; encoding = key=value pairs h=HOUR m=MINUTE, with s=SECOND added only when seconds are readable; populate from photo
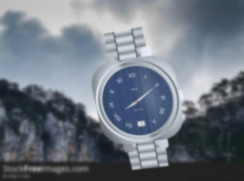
h=8 m=10
